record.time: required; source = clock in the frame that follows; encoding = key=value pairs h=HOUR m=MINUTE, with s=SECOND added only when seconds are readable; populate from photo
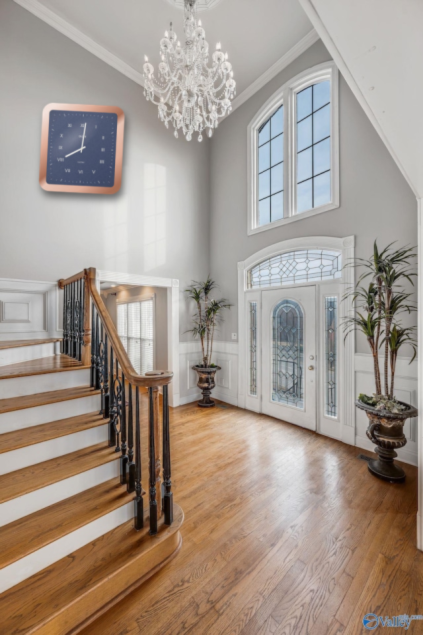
h=8 m=1
